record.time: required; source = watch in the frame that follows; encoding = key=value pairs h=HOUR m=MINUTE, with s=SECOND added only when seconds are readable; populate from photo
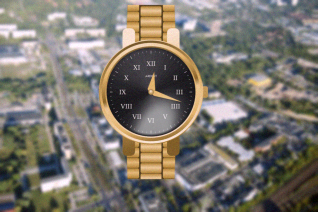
h=12 m=18
